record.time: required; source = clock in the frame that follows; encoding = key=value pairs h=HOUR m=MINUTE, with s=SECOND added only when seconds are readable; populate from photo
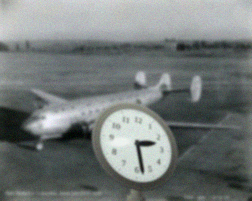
h=2 m=28
